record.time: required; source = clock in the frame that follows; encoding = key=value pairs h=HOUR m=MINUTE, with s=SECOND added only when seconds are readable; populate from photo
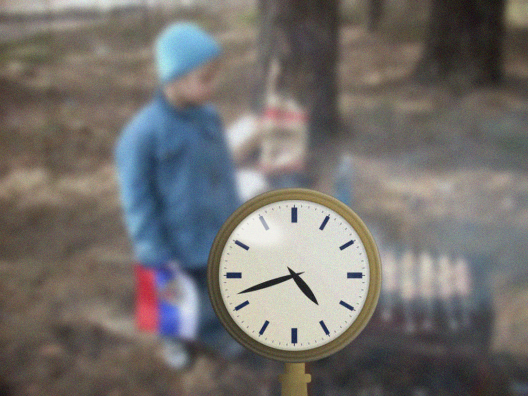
h=4 m=42
